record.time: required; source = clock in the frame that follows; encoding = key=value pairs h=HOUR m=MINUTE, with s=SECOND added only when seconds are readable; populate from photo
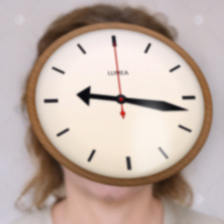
h=9 m=17 s=0
